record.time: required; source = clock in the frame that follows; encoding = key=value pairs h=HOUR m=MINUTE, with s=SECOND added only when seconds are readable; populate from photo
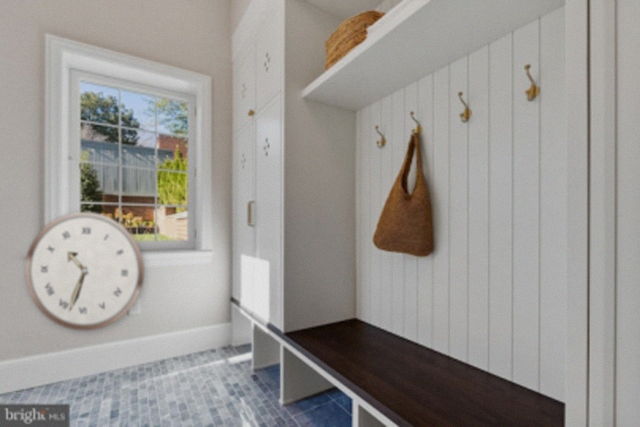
h=10 m=33
